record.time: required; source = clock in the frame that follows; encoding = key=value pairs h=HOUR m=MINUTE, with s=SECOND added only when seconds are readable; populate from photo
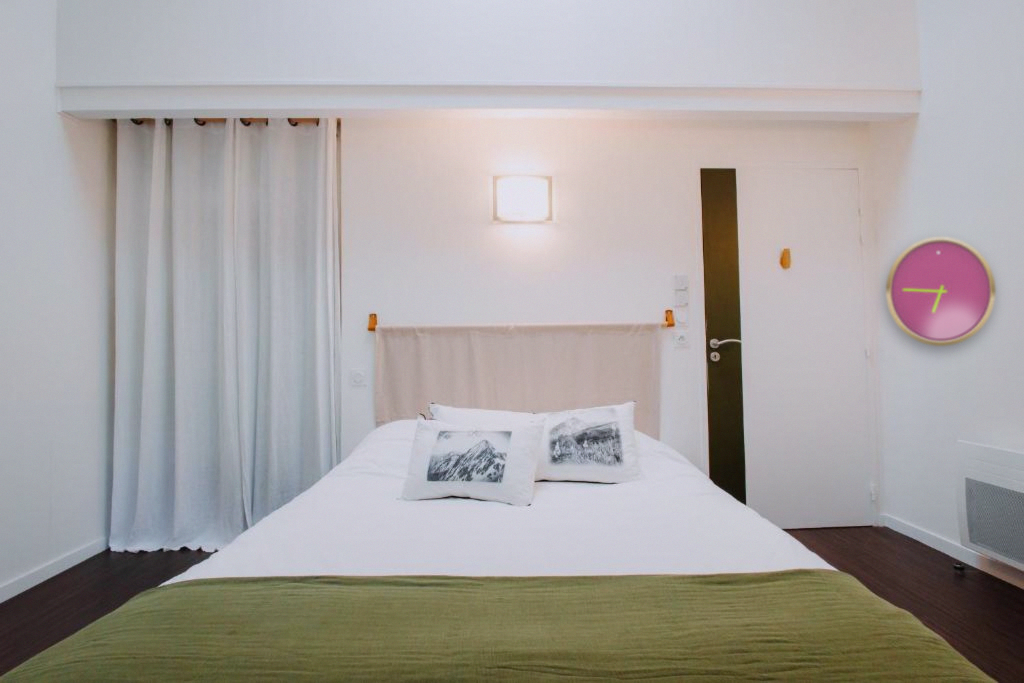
h=6 m=46
